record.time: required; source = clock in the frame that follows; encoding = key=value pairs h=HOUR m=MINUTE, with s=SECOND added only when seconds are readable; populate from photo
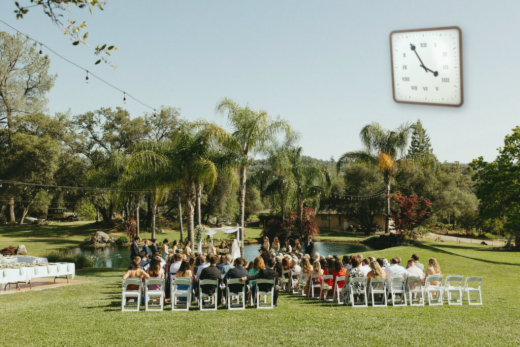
h=3 m=55
